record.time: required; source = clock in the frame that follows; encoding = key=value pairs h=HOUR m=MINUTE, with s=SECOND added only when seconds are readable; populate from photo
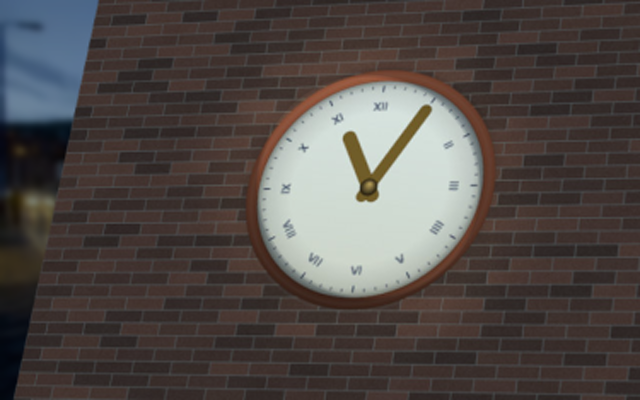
h=11 m=5
